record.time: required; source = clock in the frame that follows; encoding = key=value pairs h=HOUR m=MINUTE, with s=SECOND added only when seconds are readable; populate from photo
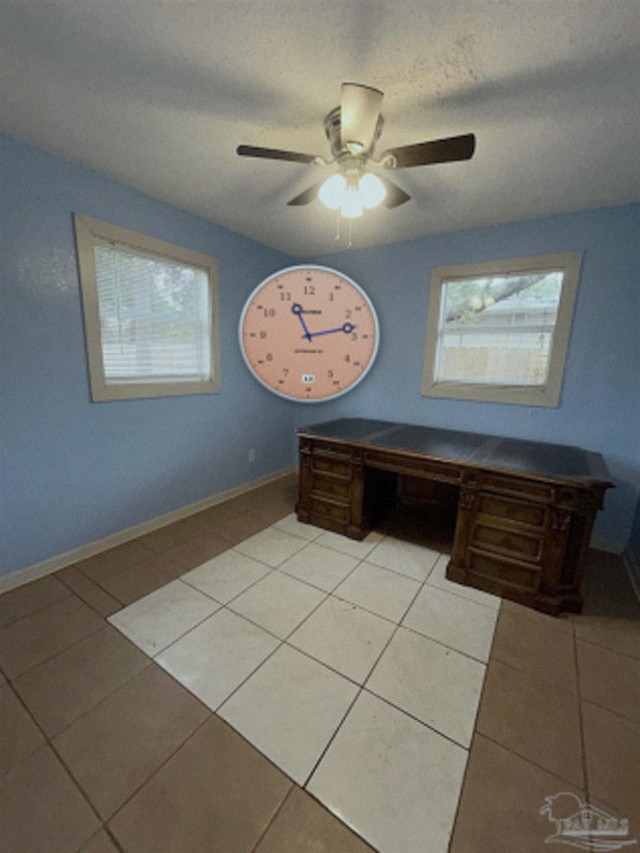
h=11 m=13
